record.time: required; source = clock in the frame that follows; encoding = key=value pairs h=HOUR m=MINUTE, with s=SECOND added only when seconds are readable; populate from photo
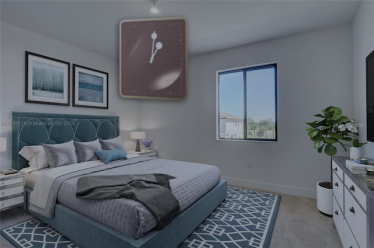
h=1 m=1
